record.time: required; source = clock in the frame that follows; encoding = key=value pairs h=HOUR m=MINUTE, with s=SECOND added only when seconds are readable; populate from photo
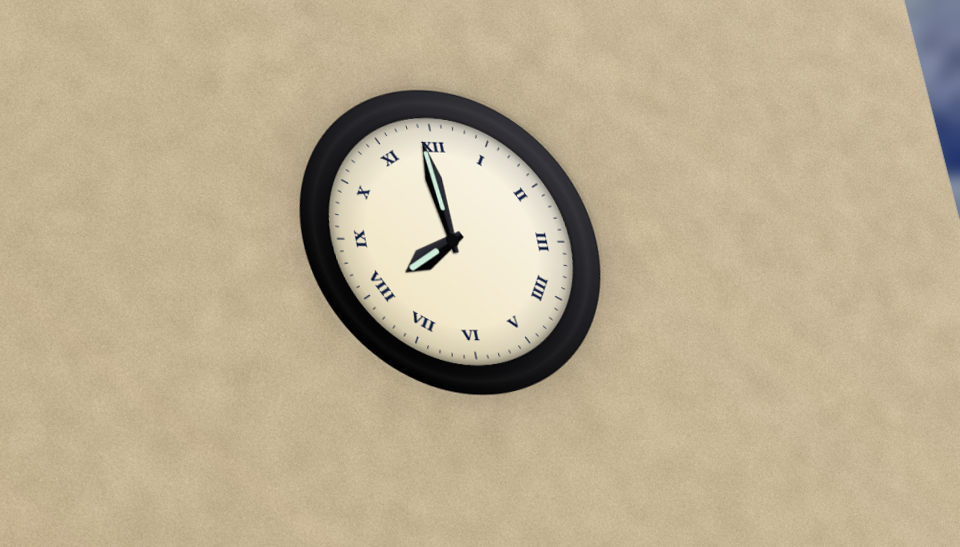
h=7 m=59
